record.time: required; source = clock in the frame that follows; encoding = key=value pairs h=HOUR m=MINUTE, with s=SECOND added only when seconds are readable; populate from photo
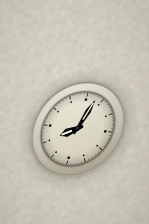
h=8 m=3
